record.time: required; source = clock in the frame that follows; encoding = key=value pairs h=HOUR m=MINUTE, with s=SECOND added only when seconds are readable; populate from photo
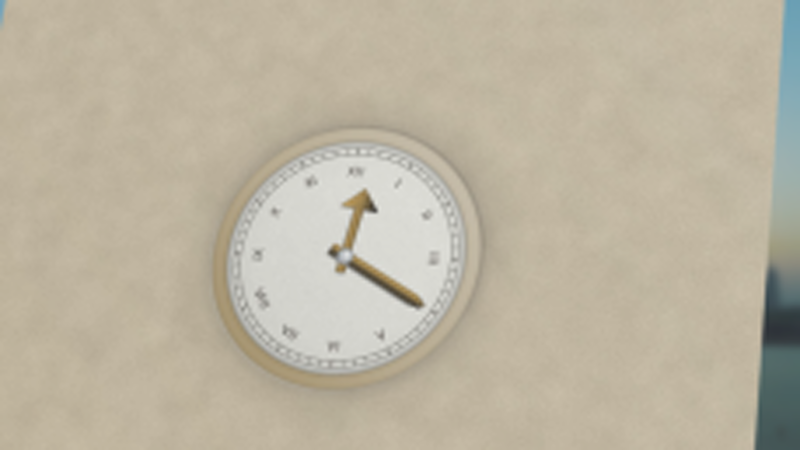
h=12 m=20
